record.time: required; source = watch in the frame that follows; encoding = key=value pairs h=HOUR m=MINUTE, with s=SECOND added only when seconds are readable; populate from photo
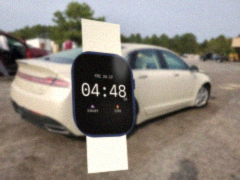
h=4 m=48
